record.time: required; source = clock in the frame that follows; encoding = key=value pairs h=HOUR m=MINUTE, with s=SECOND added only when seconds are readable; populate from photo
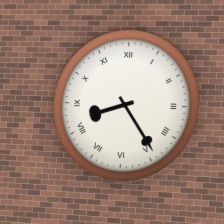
h=8 m=24
